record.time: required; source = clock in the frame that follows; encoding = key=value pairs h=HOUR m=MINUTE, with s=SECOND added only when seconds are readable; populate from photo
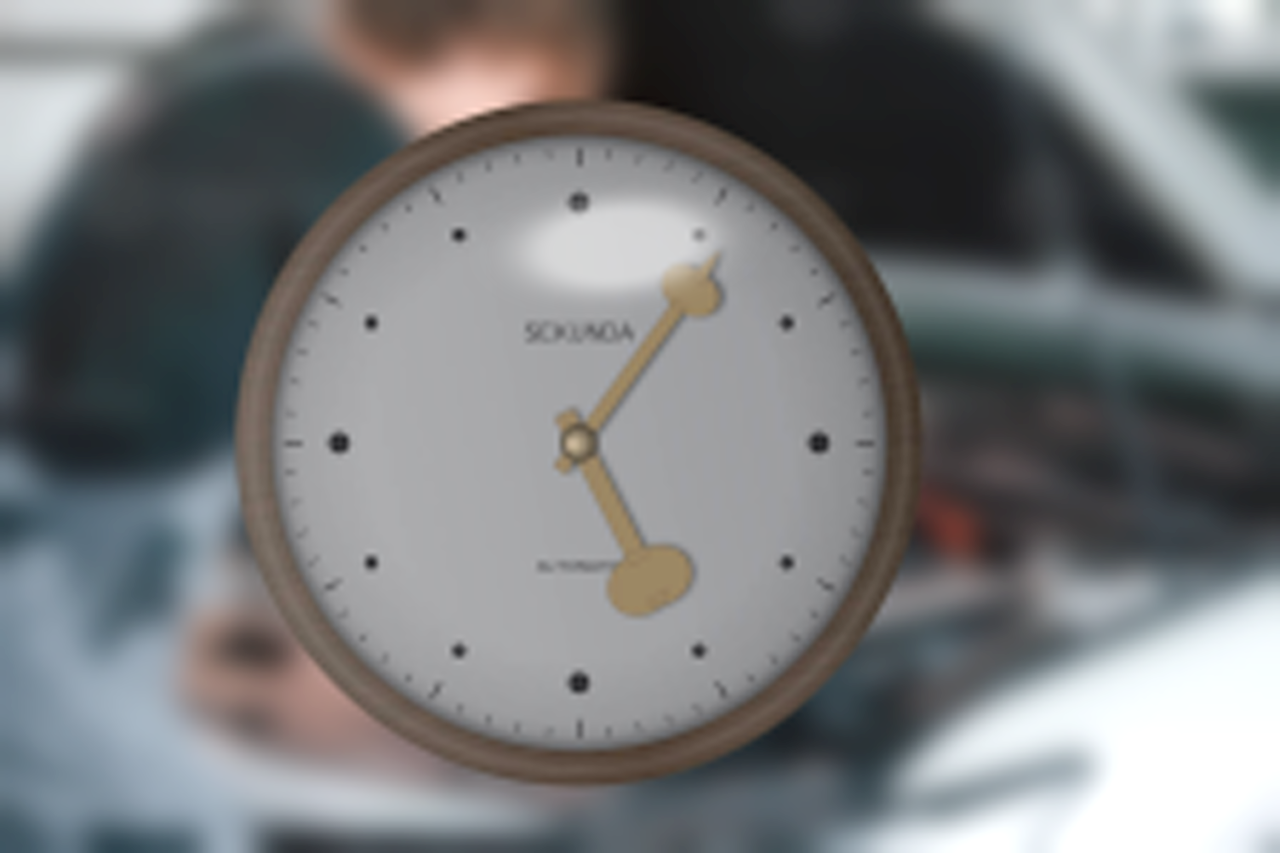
h=5 m=6
